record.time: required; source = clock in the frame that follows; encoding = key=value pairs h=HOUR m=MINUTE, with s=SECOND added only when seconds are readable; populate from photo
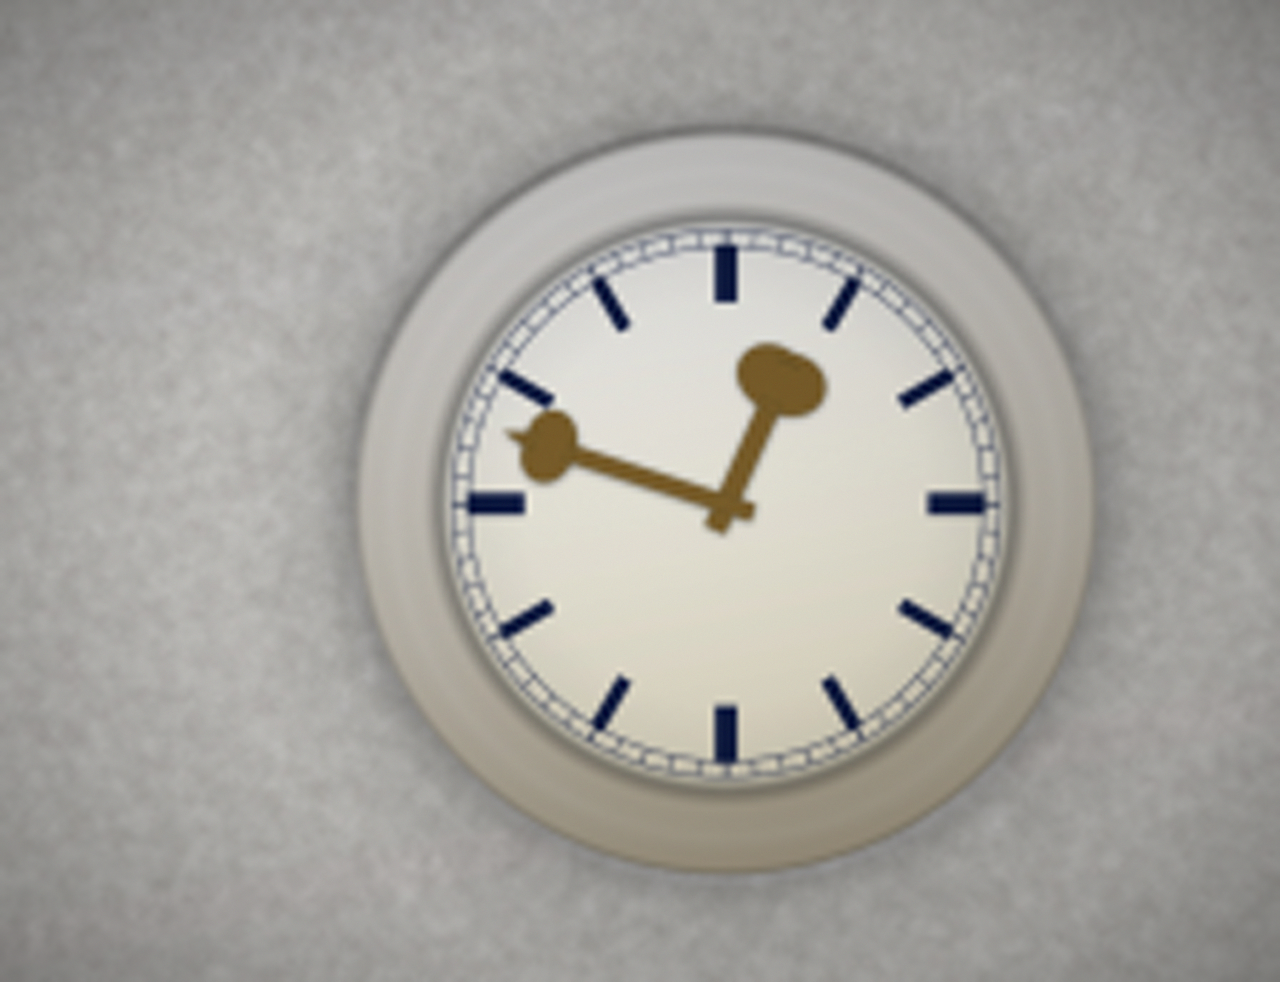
h=12 m=48
